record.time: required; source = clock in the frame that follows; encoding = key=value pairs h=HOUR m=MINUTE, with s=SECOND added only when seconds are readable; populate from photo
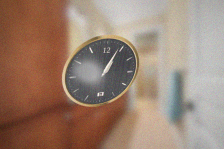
h=1 m=4
